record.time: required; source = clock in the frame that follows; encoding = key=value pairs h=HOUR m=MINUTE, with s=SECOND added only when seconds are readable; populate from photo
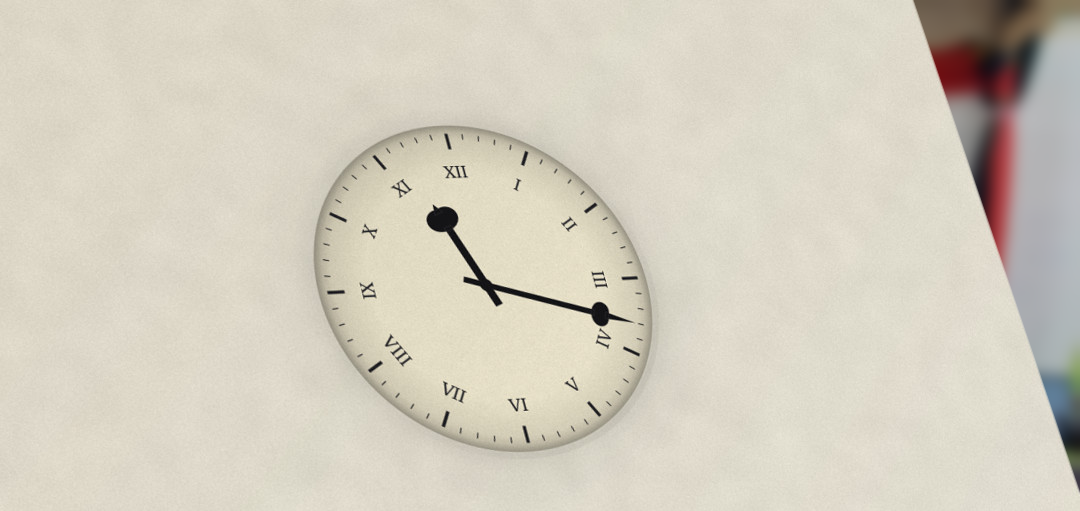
h=11 m=18
